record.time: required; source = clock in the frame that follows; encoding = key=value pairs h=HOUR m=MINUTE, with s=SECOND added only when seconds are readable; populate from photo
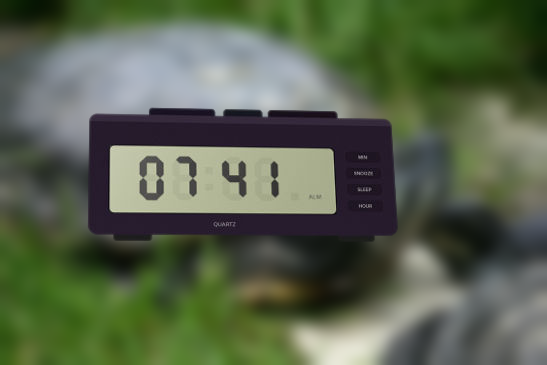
h=7 m=41
